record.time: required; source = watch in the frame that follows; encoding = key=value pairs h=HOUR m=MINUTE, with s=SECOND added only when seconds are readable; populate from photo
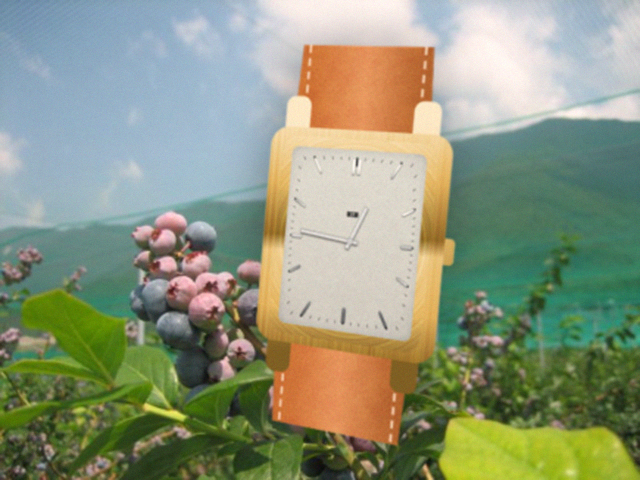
h=12 m=46
